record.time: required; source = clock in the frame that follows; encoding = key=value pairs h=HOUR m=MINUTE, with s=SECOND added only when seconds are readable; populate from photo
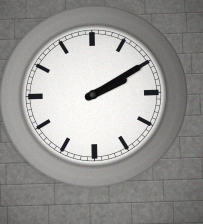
h=2 m=10
